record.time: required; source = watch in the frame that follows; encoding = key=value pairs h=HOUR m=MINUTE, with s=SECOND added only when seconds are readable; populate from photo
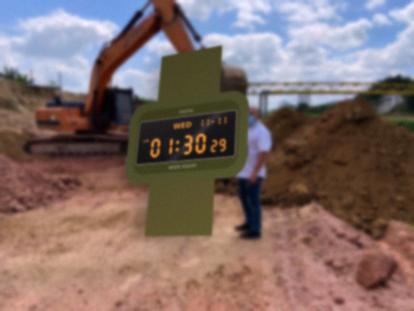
h=1 m=30 s=29
